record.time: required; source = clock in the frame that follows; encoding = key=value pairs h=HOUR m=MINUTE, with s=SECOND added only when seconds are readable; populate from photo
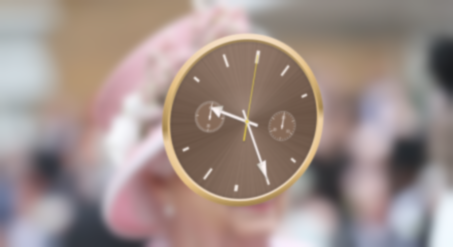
h=9 m=25
